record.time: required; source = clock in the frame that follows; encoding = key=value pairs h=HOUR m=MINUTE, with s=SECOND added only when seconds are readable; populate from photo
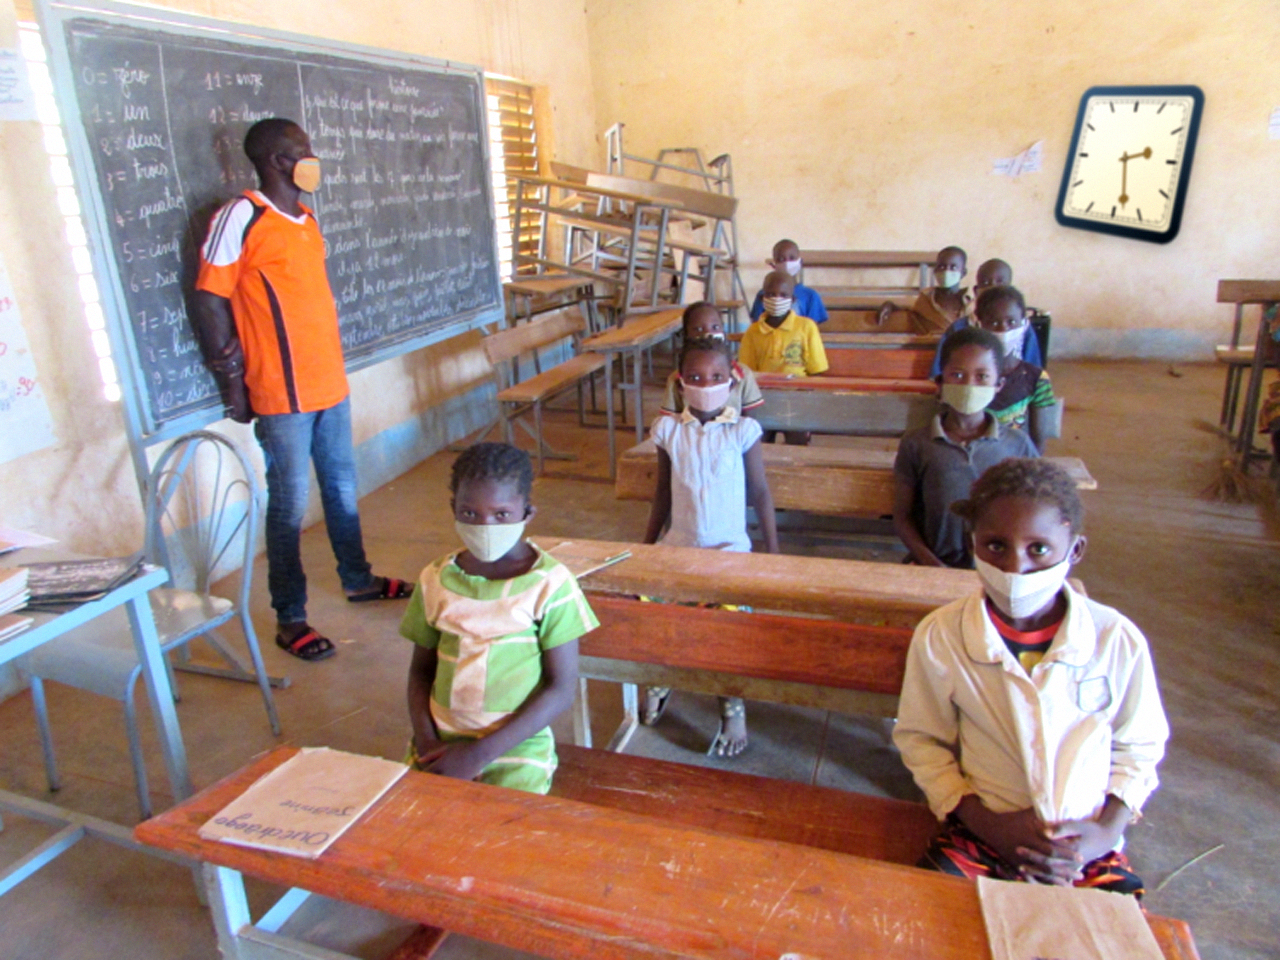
h=2 m=28
